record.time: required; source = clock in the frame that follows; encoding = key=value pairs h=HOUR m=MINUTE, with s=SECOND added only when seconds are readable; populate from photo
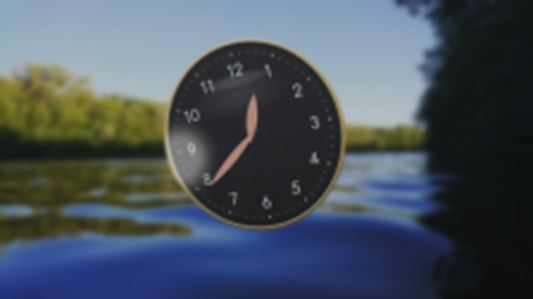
h=12 m=39
